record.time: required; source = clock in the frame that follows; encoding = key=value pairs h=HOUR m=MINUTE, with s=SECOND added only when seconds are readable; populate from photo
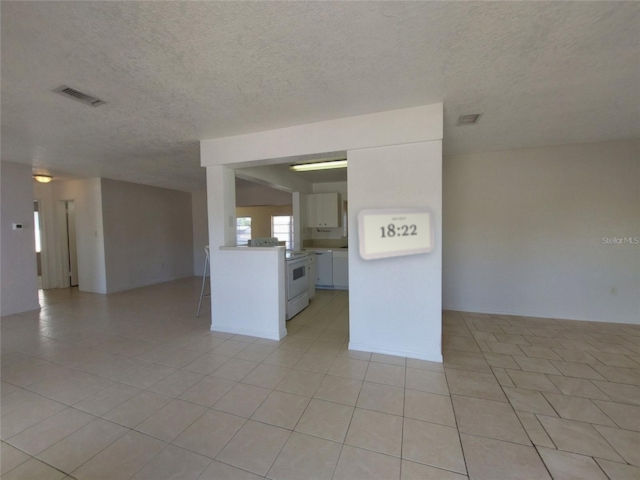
h=18 m=22
